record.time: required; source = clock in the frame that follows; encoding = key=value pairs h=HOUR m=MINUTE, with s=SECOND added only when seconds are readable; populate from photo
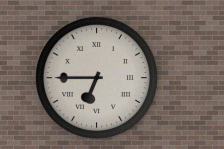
h=6 m=45
